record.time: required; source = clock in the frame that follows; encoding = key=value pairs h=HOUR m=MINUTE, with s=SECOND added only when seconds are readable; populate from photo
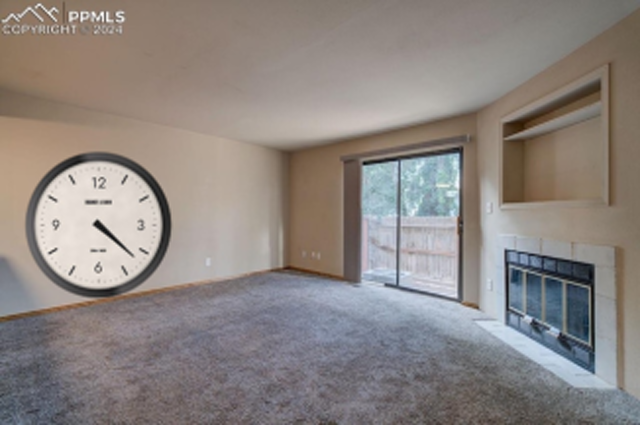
h=4 m=22
